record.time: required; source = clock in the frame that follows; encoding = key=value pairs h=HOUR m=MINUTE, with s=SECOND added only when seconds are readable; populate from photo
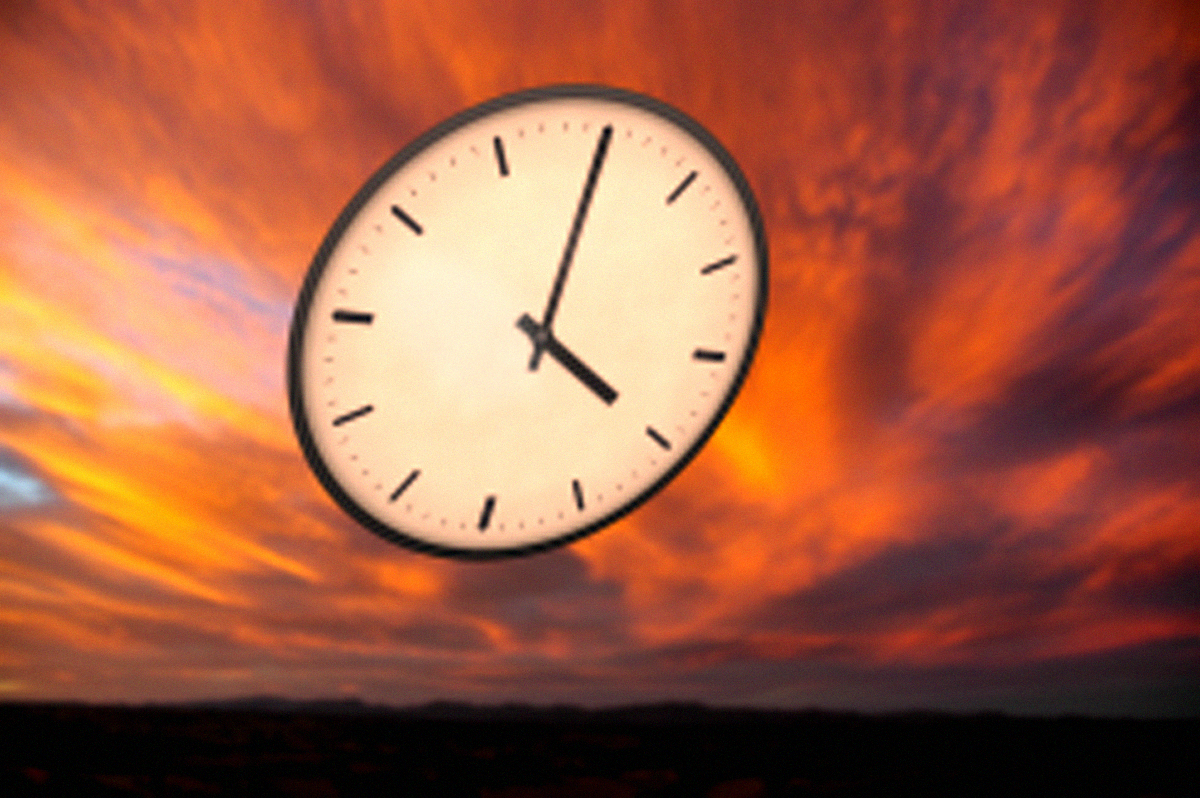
h=4 m=0
